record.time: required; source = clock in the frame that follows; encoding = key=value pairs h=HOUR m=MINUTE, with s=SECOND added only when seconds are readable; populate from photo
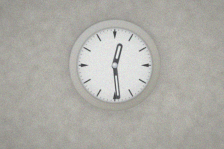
h=12 m=29
